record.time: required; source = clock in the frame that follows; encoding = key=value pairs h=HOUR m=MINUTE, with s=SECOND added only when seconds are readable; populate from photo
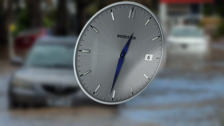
h=12 m=31
